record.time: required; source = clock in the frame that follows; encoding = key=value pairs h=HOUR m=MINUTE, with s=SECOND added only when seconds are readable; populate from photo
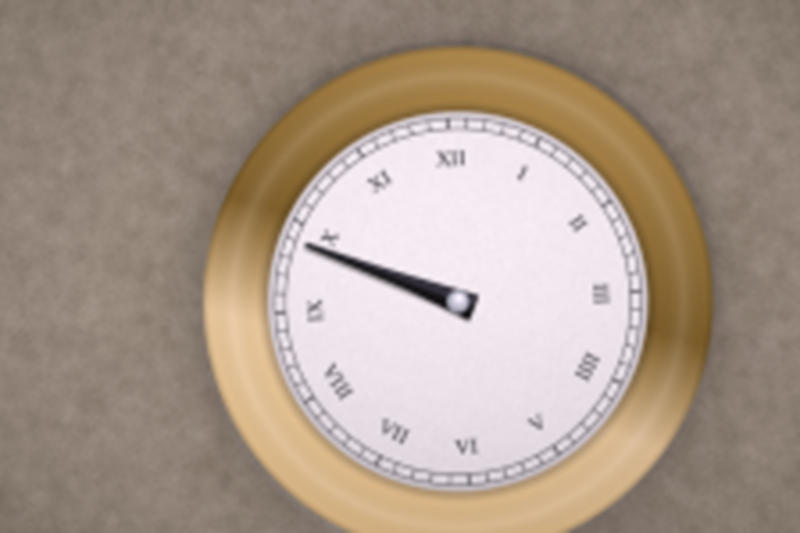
h=9 m=49
